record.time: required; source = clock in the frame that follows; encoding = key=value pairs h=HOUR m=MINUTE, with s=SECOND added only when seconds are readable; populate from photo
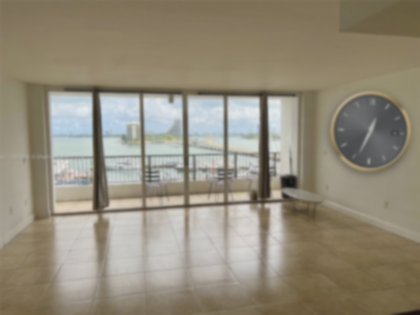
h=12 m=34
